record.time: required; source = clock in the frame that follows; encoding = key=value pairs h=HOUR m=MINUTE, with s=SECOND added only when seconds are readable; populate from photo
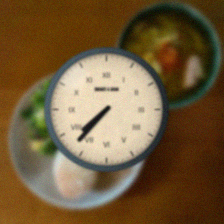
h=7 m=37
